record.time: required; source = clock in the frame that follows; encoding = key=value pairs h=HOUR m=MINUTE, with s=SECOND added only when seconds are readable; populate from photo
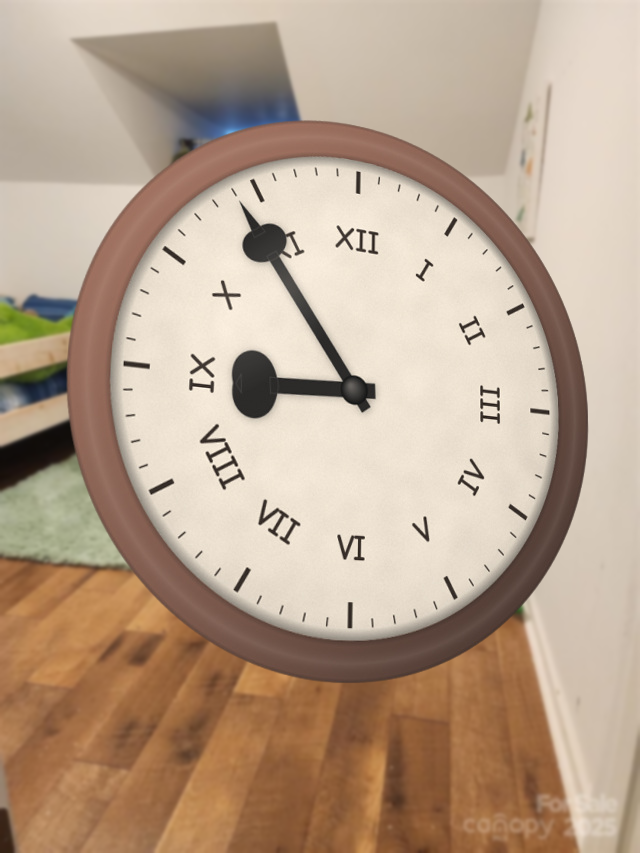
h=8 m=54
